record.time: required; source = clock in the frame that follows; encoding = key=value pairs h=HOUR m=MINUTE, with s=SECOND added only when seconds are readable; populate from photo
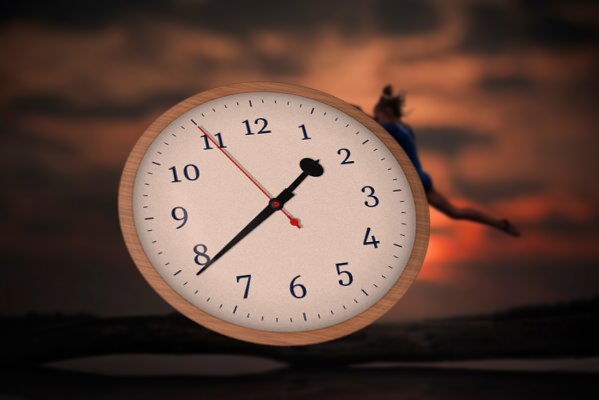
h=1 m=38 s=55
